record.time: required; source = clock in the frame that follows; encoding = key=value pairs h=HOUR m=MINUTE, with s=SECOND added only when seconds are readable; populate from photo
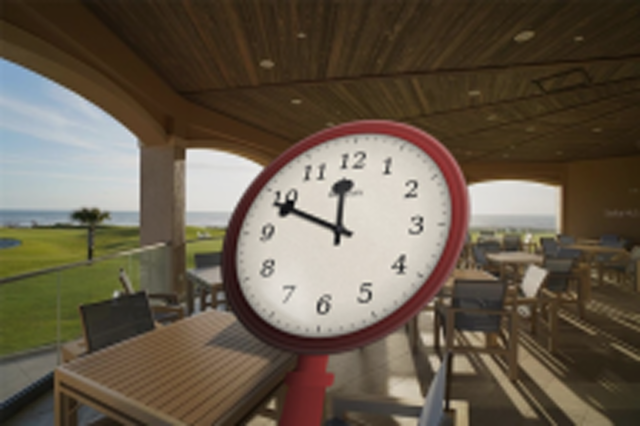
h=11 m=49
